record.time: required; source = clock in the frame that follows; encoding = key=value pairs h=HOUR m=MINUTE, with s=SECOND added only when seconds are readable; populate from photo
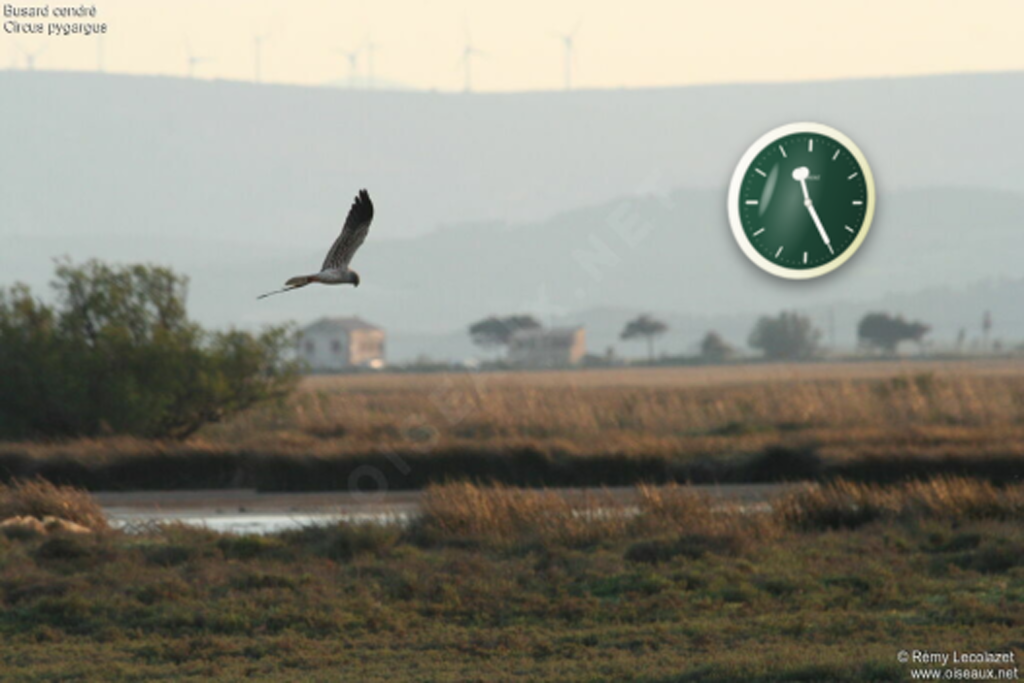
h=11 m=25
